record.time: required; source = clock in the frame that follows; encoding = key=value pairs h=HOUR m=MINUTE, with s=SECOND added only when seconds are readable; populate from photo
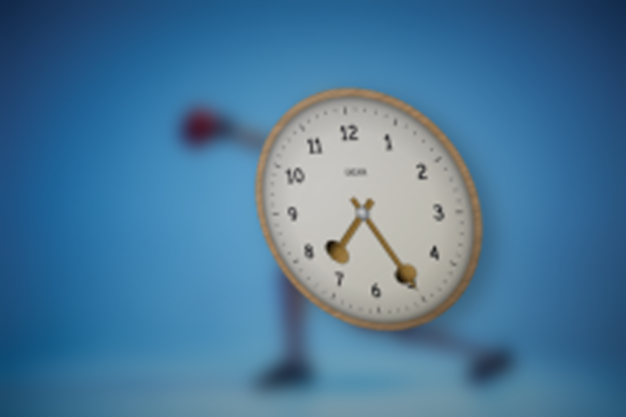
h=7 m=25
